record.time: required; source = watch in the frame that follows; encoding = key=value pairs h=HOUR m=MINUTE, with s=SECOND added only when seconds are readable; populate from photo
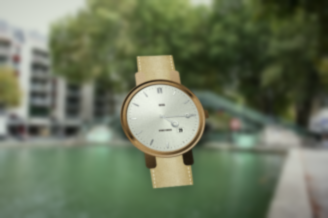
h=4 m=15
